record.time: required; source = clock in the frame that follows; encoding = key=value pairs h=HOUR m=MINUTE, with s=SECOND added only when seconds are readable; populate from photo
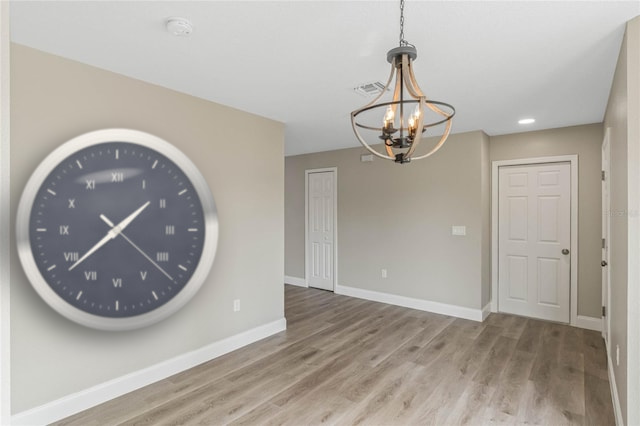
h=1 m=38 s=22
